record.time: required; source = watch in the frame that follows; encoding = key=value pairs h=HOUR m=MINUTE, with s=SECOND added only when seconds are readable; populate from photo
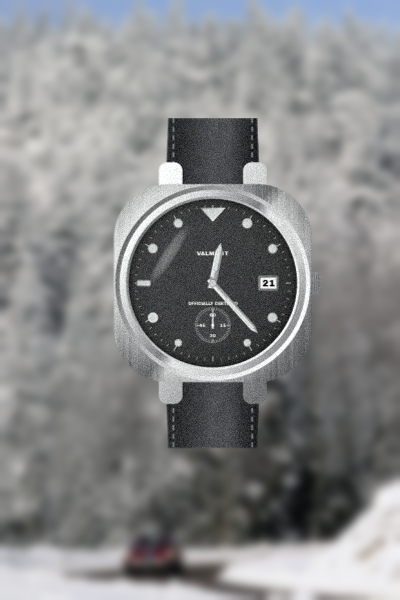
h=12 m=23
